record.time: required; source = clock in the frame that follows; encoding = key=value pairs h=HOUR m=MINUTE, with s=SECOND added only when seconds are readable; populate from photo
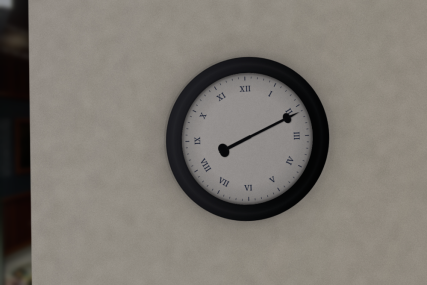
h=8 m=11
